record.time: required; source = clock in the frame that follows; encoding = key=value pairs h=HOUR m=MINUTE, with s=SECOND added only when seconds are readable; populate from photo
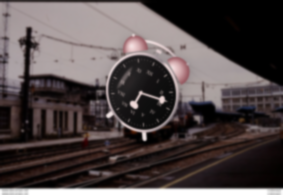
h=6 m=13
